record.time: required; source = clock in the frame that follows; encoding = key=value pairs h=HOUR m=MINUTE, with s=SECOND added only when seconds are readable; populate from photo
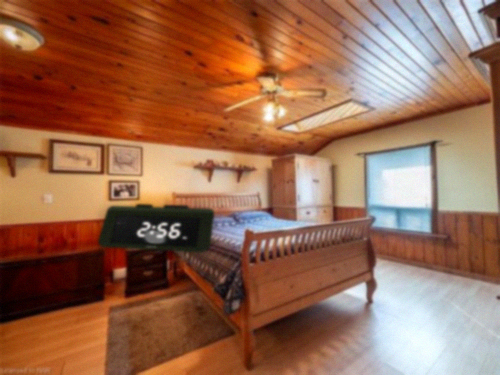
h=2 m=56
